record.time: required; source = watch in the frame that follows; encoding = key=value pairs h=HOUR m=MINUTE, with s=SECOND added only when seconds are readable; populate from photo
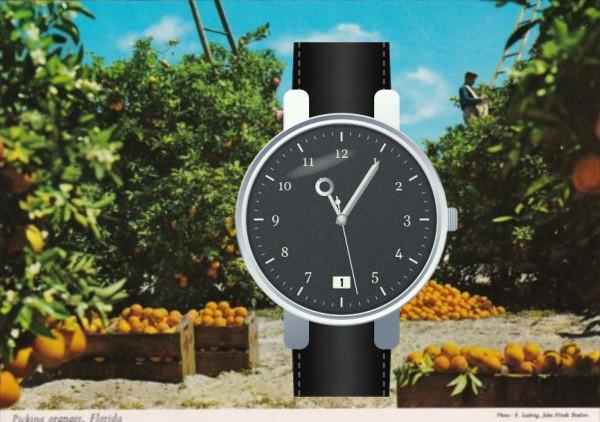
h=11 m=5 s=28
